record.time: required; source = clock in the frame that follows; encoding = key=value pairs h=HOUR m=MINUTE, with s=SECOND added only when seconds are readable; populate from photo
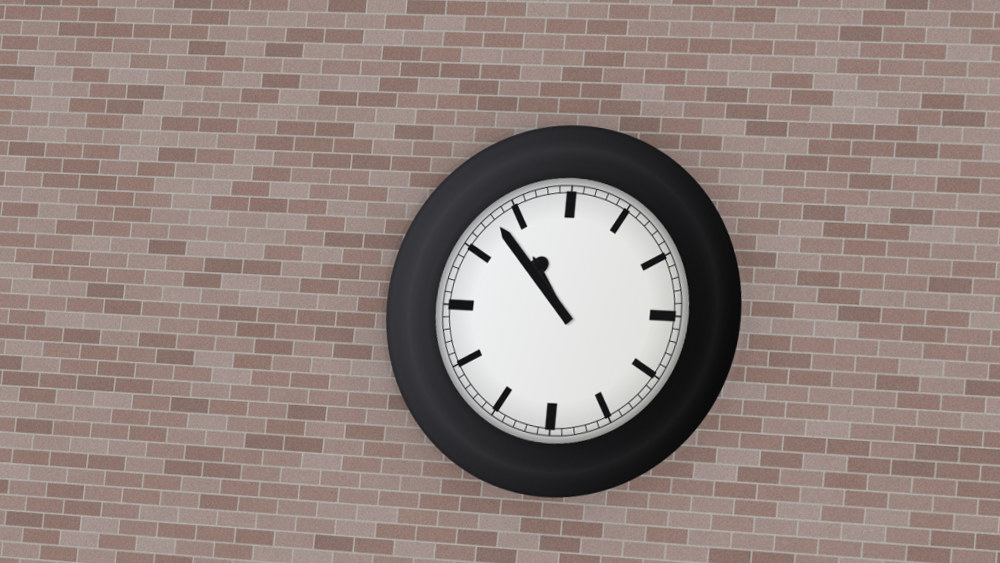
h=10 m=53
